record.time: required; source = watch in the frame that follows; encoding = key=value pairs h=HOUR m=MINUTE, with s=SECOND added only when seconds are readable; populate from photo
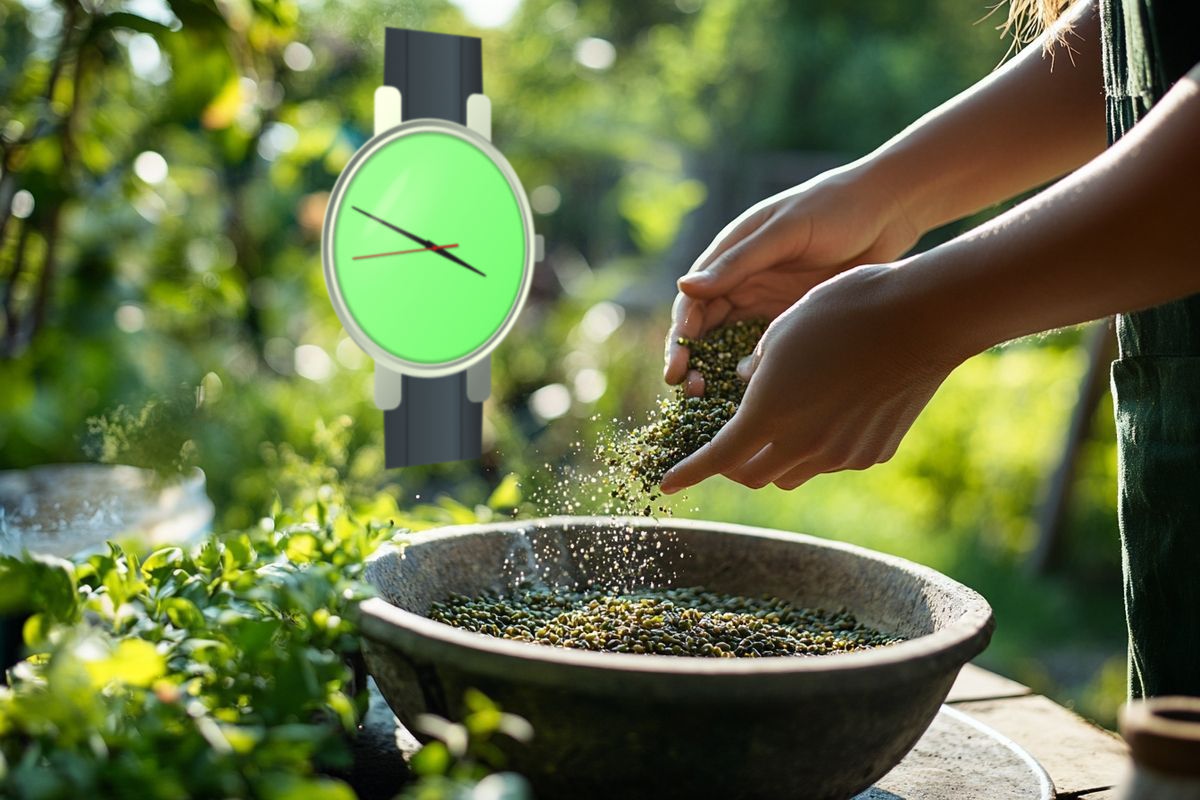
h=3 m=48 s=44
